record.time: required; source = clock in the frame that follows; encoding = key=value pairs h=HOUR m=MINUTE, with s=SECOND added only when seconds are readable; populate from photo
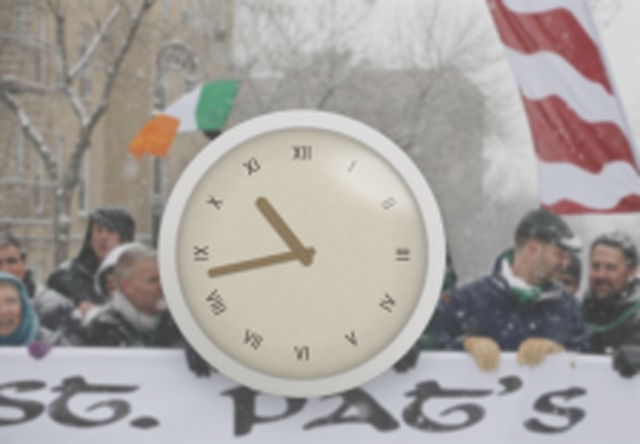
h=10 m=43
